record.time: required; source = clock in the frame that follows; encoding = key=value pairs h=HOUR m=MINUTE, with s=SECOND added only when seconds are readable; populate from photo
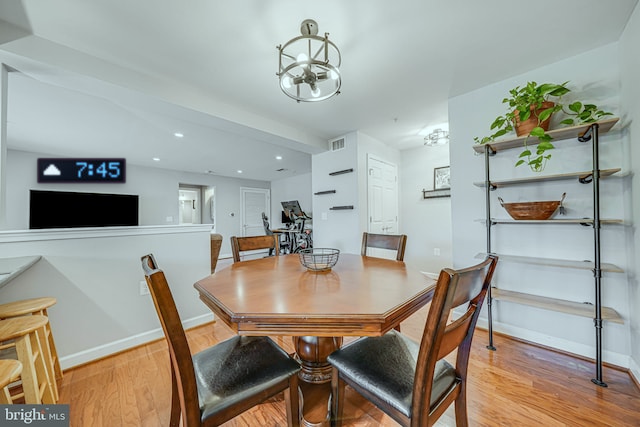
h=7 m=45
